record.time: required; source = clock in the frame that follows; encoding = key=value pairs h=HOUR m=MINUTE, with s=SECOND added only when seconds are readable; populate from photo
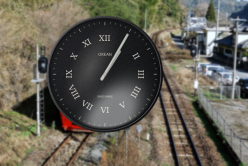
h=1 m=5
